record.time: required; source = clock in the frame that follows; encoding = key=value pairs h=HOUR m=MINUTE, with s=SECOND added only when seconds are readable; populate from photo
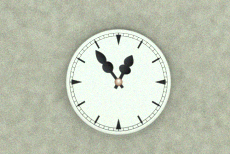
h=12 m=54
